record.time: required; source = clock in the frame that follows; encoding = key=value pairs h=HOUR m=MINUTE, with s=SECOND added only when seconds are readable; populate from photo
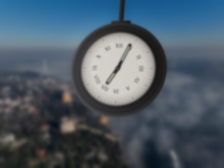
h=7 m=4
